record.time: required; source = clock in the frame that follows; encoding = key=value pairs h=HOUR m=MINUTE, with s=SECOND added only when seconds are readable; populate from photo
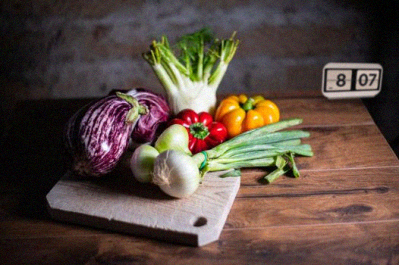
h=8 m=7
